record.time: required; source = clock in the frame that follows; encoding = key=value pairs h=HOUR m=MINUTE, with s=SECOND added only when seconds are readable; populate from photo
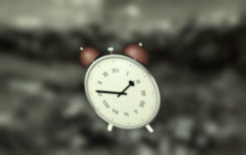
h=1 m=46
